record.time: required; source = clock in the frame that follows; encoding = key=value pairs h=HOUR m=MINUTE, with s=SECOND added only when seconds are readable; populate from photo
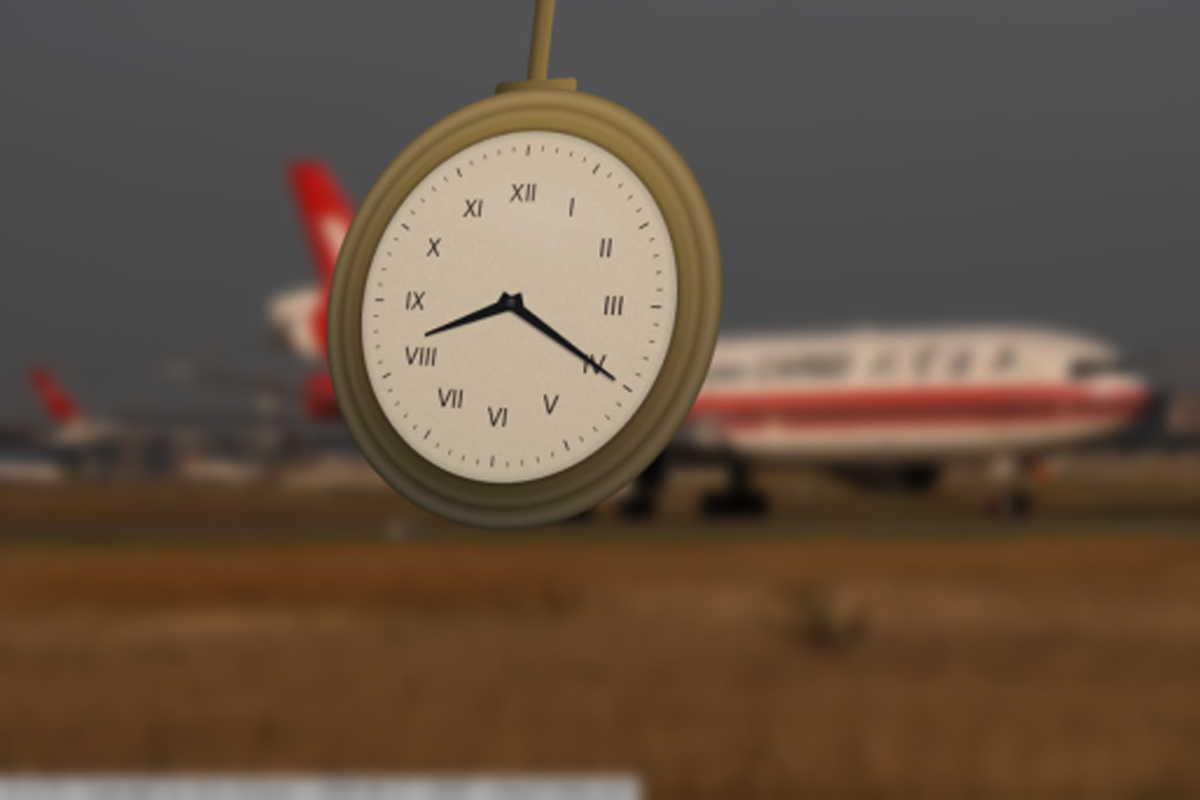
h=8 m=20
